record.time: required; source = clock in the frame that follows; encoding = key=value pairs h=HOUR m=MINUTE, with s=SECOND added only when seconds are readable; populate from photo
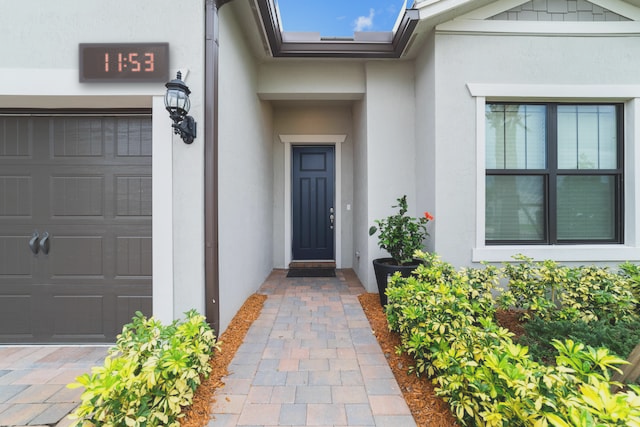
h=11 m=53
